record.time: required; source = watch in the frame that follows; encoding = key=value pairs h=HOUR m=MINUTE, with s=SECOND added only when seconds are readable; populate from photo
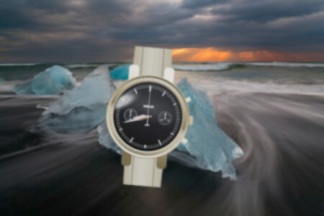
h=8 m=42
